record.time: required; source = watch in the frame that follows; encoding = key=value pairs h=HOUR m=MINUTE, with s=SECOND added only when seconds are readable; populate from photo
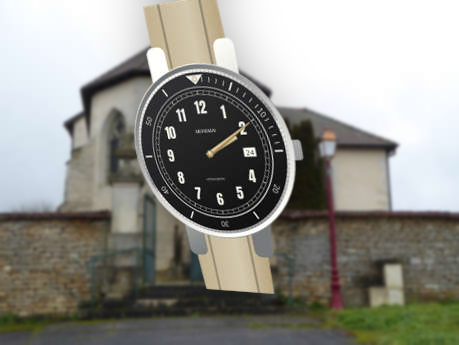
h=2 m=10
